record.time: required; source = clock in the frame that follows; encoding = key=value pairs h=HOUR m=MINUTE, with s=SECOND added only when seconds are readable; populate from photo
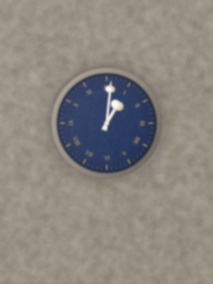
h=1 m=1
